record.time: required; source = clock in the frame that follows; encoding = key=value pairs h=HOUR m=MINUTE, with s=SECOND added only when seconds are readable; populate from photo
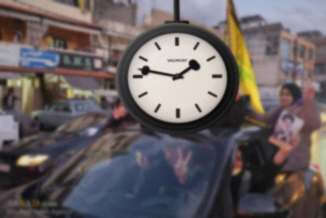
h=1 m=47
